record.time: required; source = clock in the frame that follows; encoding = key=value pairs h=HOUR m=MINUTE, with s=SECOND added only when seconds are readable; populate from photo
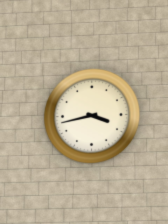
h=3 m=43
